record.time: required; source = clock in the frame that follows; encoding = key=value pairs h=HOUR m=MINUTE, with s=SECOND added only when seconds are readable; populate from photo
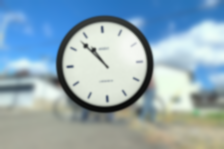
h=10 m=53
